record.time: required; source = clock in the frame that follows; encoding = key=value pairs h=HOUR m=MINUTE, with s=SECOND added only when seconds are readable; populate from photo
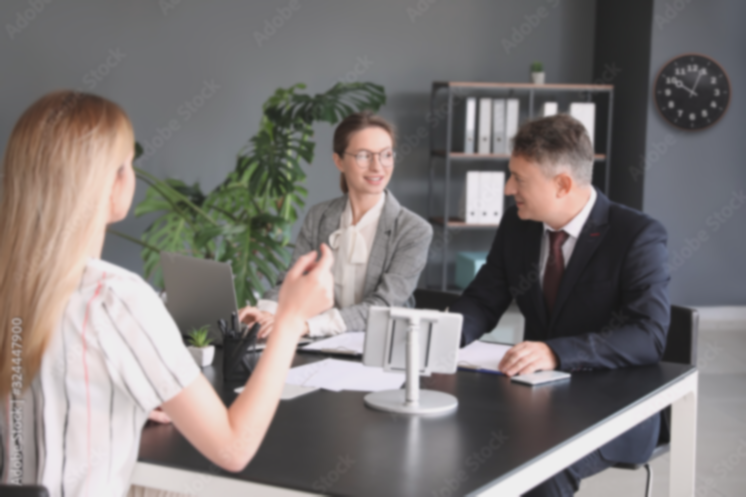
h=10 m=4
